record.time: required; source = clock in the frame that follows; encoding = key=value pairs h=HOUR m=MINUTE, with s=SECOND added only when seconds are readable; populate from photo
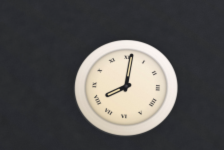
h=8 m=1
